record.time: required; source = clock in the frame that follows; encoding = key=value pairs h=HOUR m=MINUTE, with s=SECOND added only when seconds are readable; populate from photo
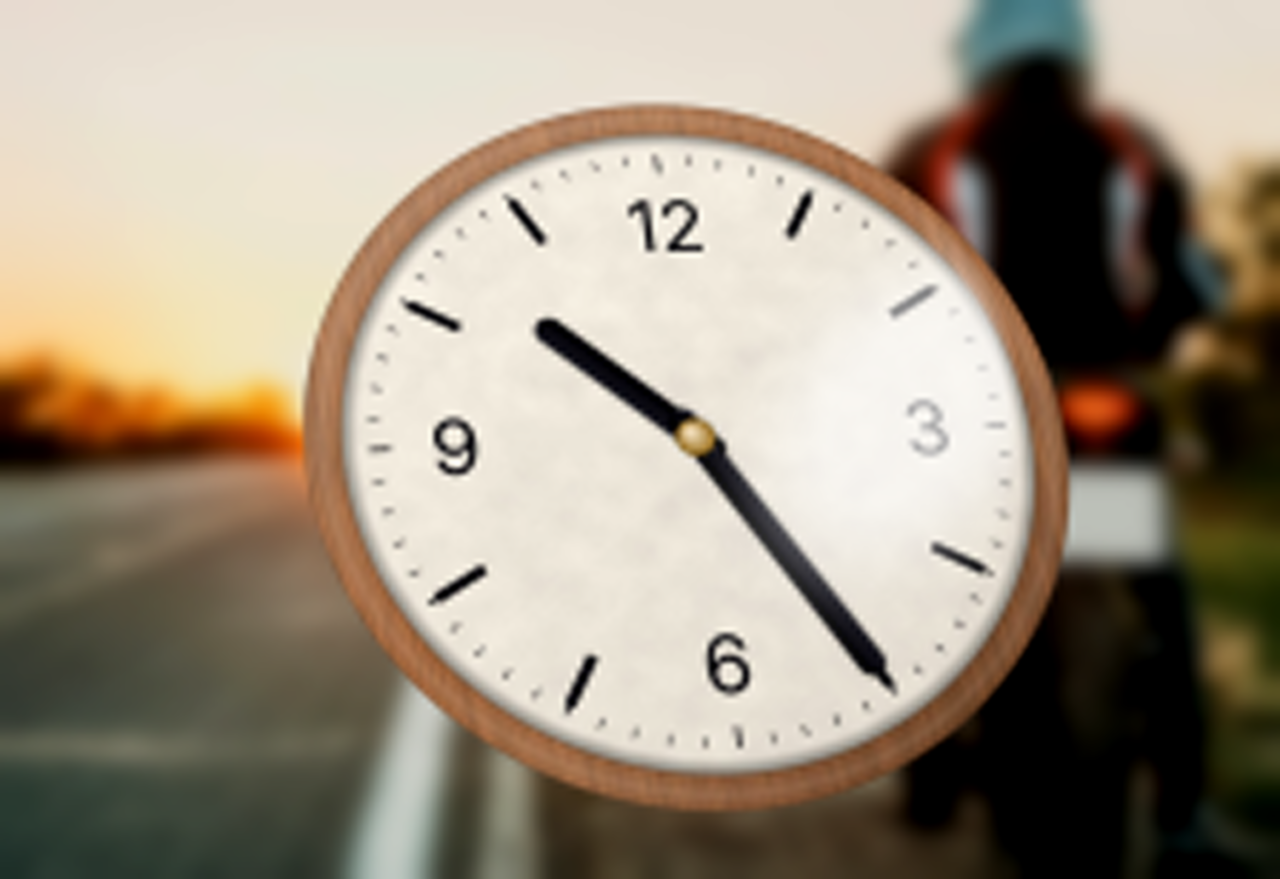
h=10 m=25
